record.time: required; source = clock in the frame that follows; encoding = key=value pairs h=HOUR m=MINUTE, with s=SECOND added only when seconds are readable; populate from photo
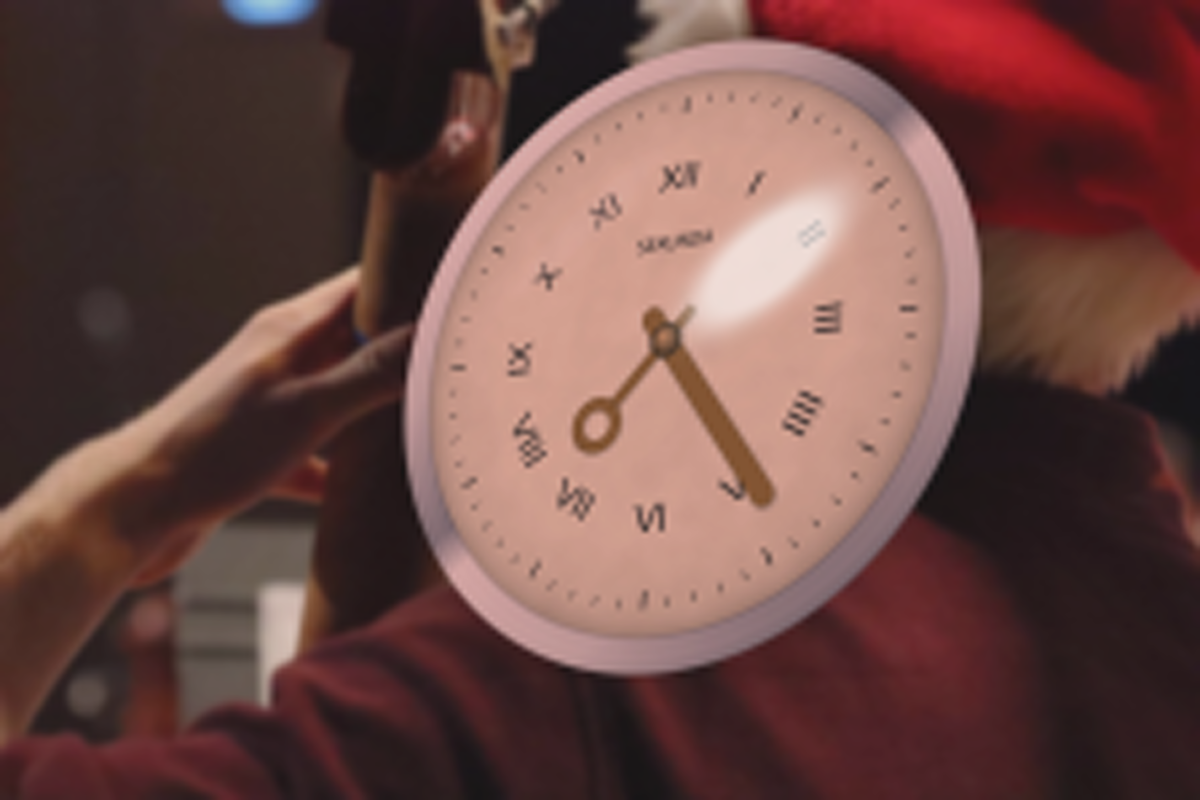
h=7 m=24
